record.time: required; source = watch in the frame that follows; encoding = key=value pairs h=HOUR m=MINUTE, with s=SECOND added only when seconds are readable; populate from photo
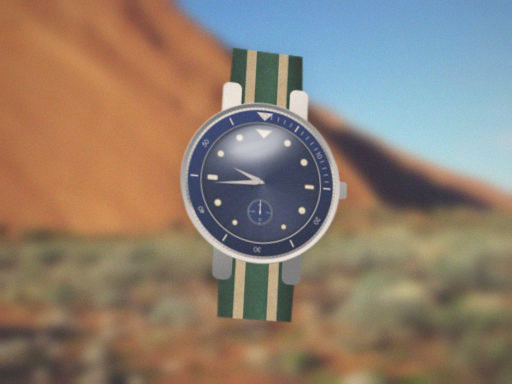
h=9 m=44
